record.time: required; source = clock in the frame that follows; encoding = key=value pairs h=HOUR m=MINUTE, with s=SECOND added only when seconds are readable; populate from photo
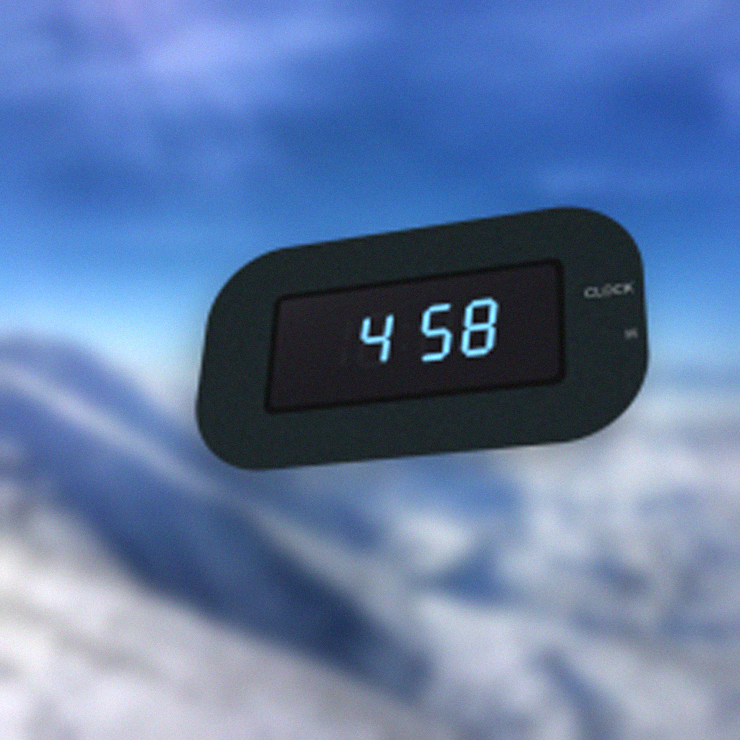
h=4 m=58
